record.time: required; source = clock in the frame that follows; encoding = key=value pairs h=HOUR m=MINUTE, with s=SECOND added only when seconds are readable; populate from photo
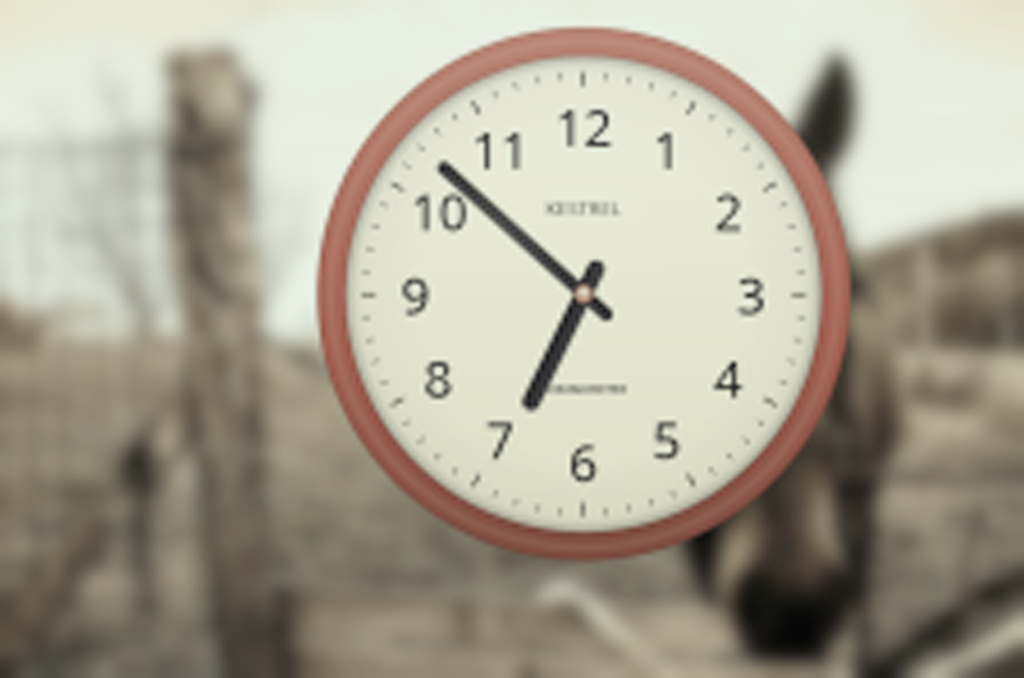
h=6 m=52
